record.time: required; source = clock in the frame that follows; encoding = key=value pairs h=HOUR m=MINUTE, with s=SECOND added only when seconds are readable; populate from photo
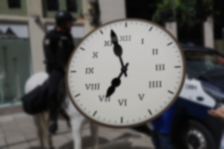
h=6 m=57
